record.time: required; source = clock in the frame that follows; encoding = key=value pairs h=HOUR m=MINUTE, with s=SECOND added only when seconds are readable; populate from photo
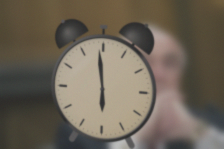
h=5 m=59
